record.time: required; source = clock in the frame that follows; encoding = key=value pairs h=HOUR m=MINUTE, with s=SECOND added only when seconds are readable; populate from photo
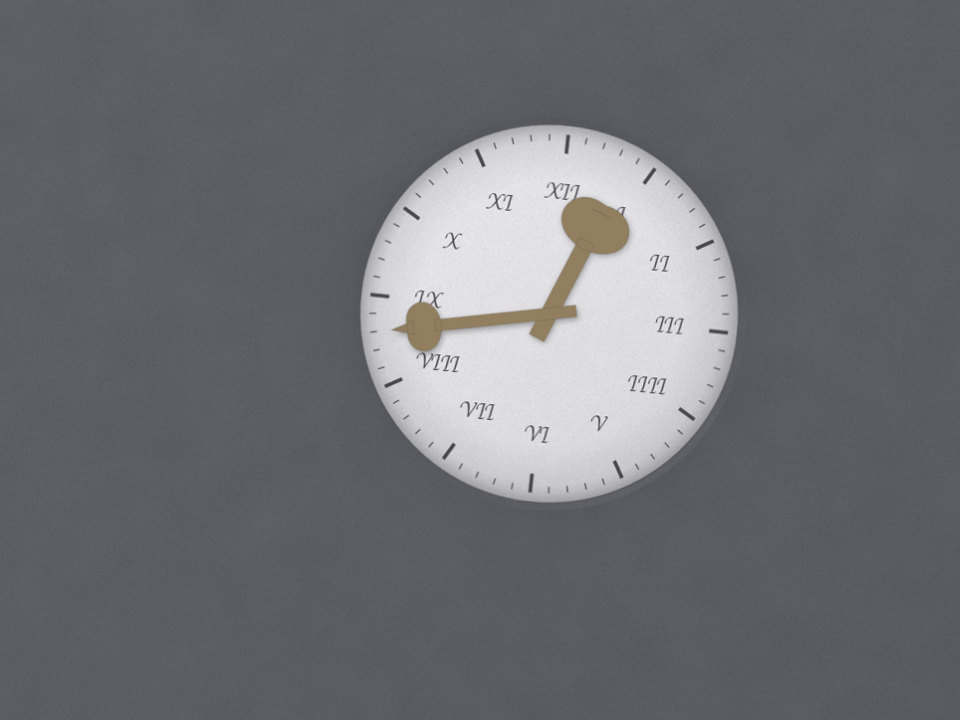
h=12 m=43
